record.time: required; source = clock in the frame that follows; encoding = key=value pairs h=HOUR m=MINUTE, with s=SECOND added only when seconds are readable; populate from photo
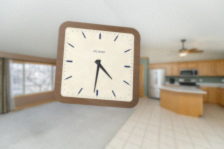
h=4 m=31
